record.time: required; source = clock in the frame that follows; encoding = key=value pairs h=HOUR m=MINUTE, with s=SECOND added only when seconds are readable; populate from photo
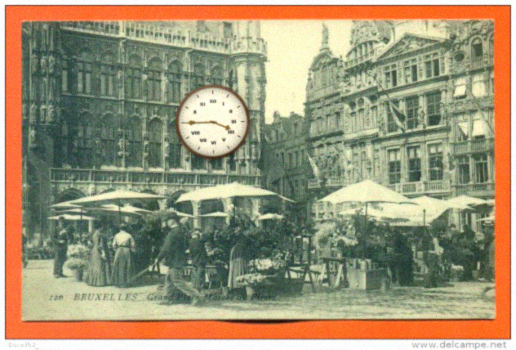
h=3 m=45
